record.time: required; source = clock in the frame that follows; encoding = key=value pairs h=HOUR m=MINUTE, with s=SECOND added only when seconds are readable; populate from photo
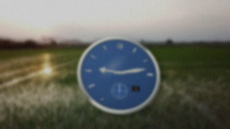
h=9 m=13
